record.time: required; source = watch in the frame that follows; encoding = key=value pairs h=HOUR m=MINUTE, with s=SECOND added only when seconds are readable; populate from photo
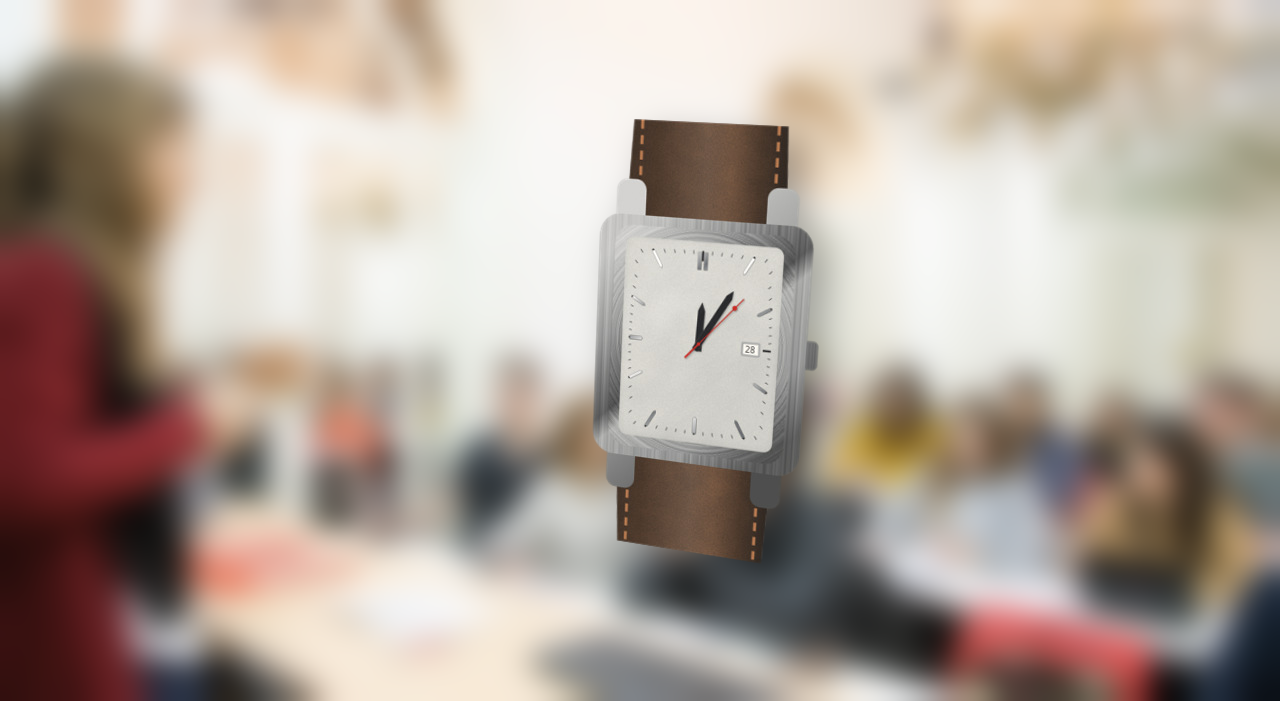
h=12 m=5 s=7
